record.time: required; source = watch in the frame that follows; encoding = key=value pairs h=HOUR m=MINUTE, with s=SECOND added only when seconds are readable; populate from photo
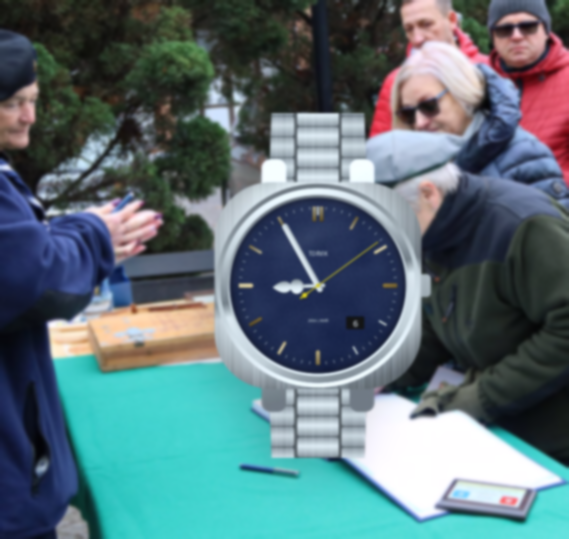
h=8 m=55 s=9
